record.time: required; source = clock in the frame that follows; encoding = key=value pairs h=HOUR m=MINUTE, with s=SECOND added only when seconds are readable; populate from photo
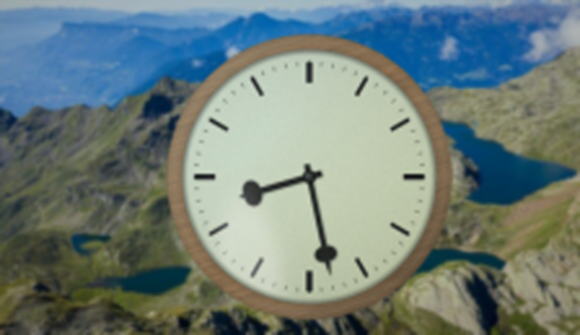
h=8 m=28
